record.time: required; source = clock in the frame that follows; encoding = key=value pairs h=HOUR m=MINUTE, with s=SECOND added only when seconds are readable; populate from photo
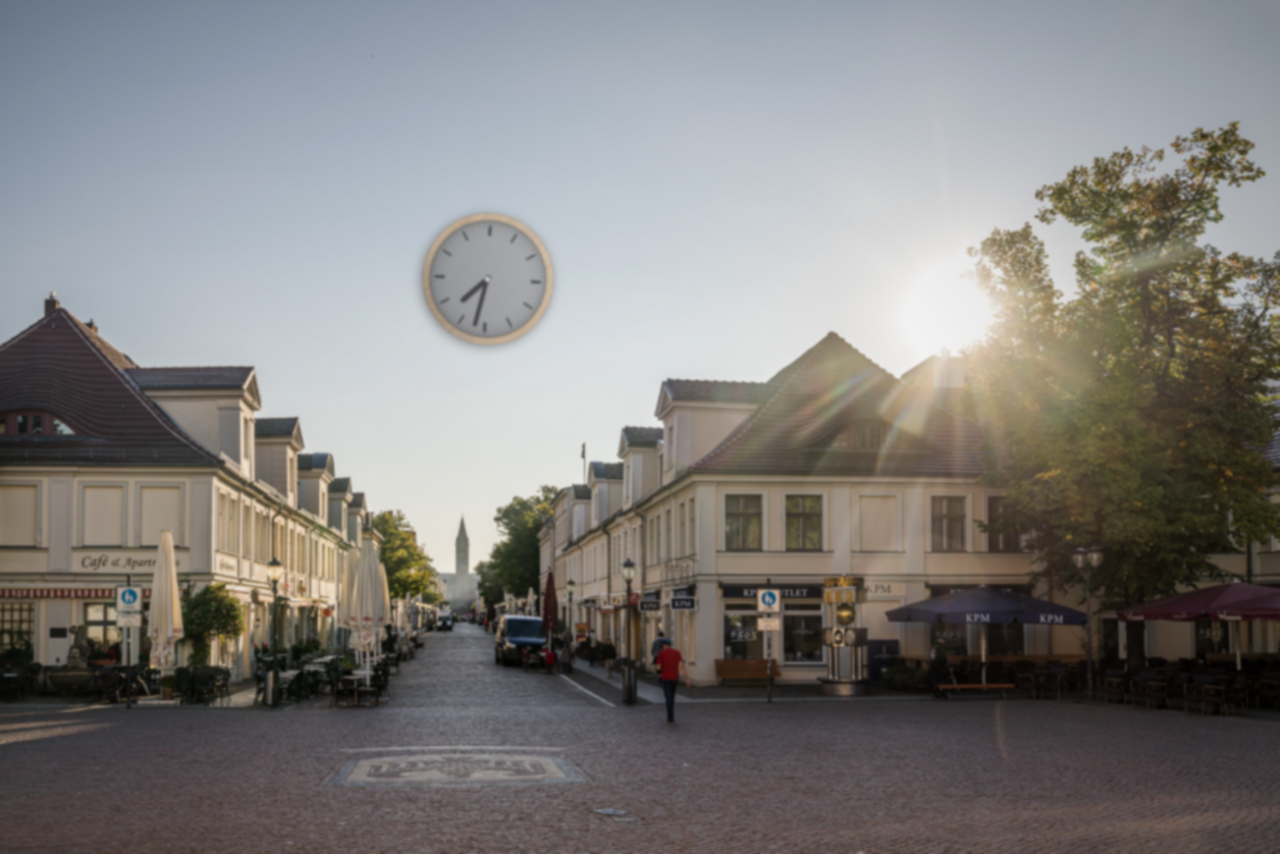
h=7 m=32
